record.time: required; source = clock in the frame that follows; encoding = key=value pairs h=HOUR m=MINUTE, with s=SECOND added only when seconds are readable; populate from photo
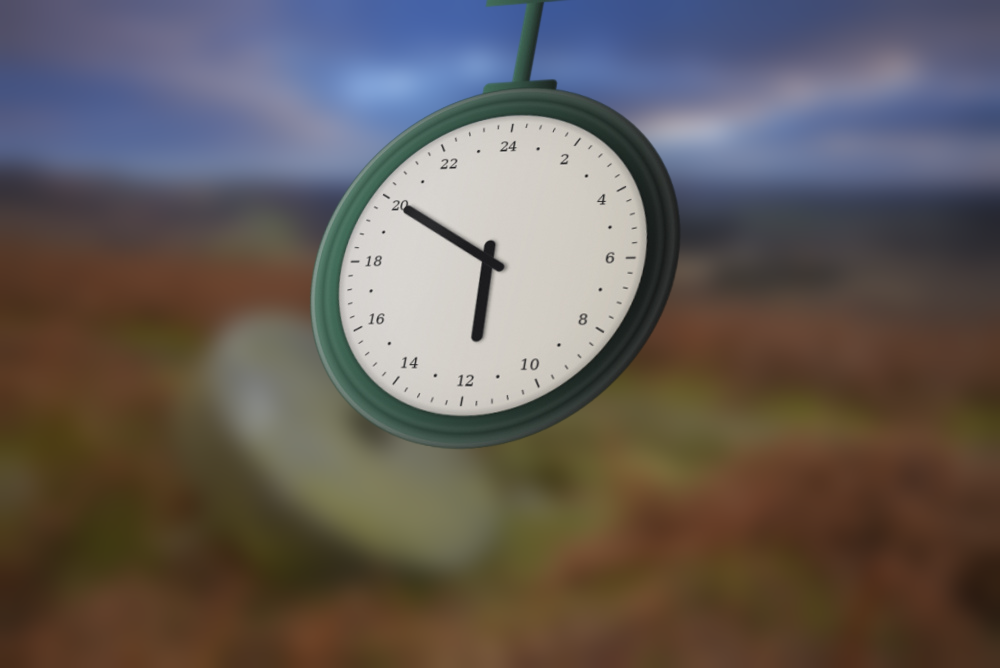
h=11 m=50
